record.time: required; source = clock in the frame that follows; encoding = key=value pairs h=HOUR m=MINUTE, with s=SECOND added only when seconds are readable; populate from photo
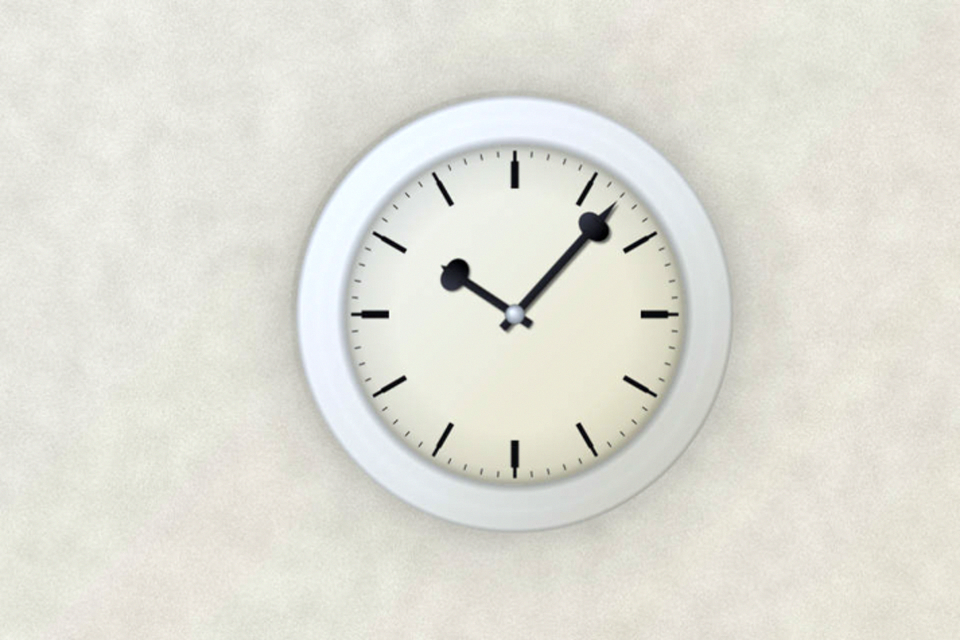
h=10 m=7
